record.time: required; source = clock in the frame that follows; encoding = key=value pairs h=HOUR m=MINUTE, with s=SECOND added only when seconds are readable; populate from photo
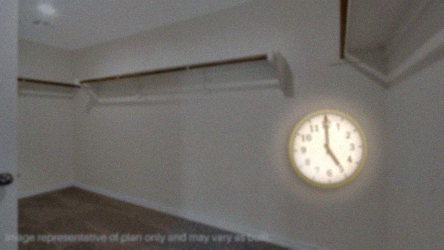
h=5 m=0
